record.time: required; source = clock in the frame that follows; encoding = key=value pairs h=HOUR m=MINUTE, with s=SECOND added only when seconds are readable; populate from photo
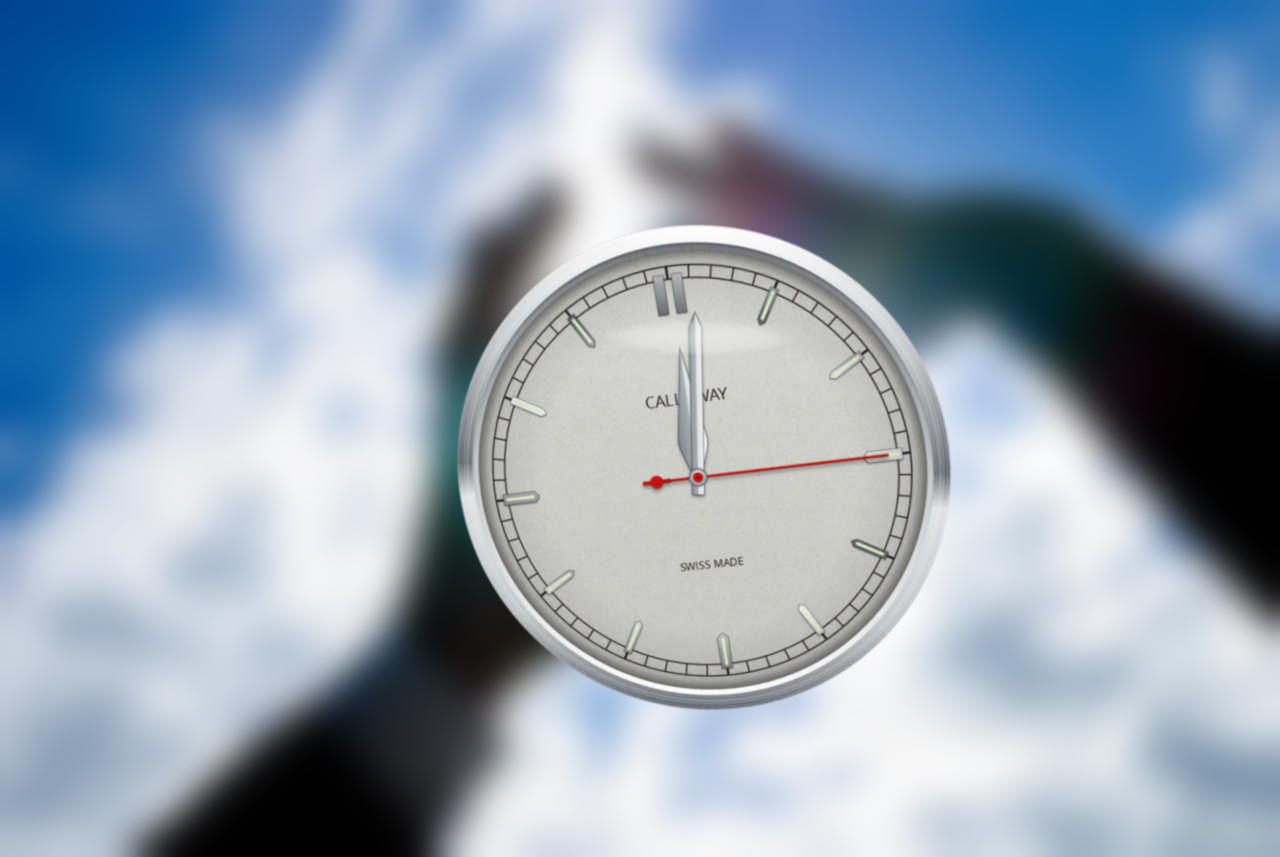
h=12 m=1 s=15
